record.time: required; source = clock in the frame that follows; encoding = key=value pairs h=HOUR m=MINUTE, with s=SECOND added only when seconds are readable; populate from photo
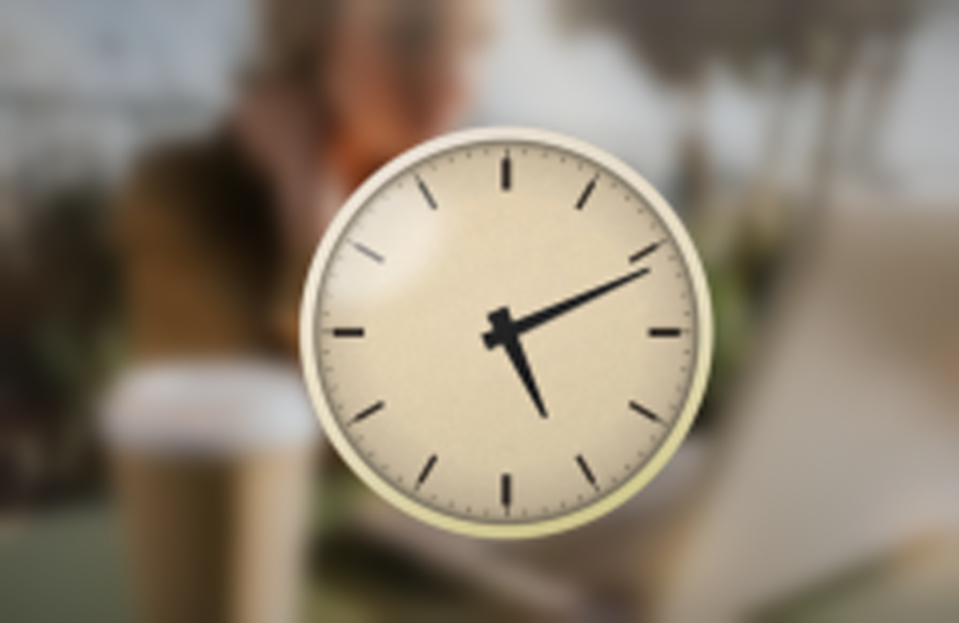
h=5 m=11
